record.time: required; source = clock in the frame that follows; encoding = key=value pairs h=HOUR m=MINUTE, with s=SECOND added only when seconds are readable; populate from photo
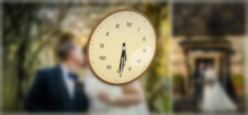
h=5 m=29
